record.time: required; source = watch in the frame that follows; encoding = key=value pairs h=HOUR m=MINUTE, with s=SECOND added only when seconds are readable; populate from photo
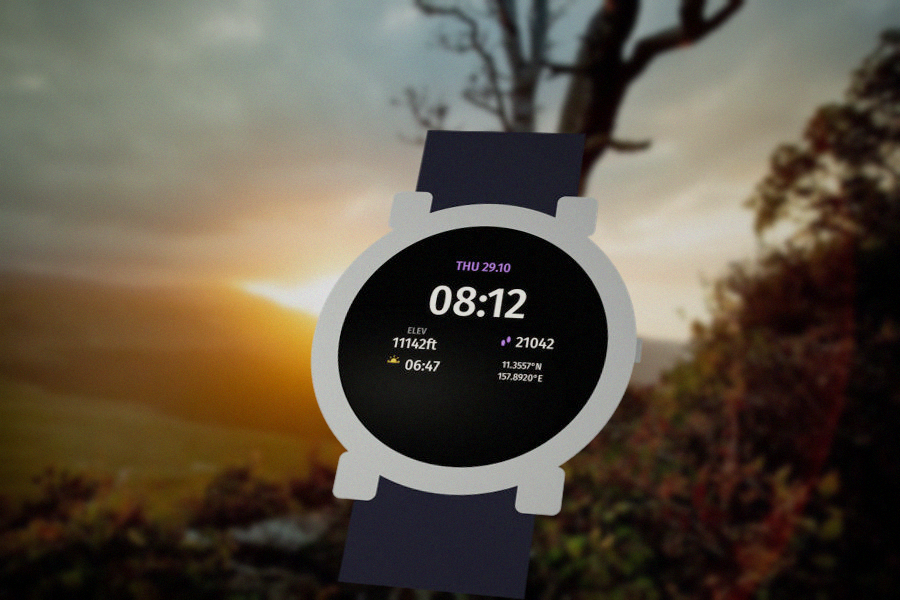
h=8 m=12
